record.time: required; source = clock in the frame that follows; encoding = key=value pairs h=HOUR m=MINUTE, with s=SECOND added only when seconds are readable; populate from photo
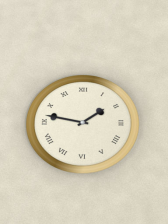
h=1 m=47
